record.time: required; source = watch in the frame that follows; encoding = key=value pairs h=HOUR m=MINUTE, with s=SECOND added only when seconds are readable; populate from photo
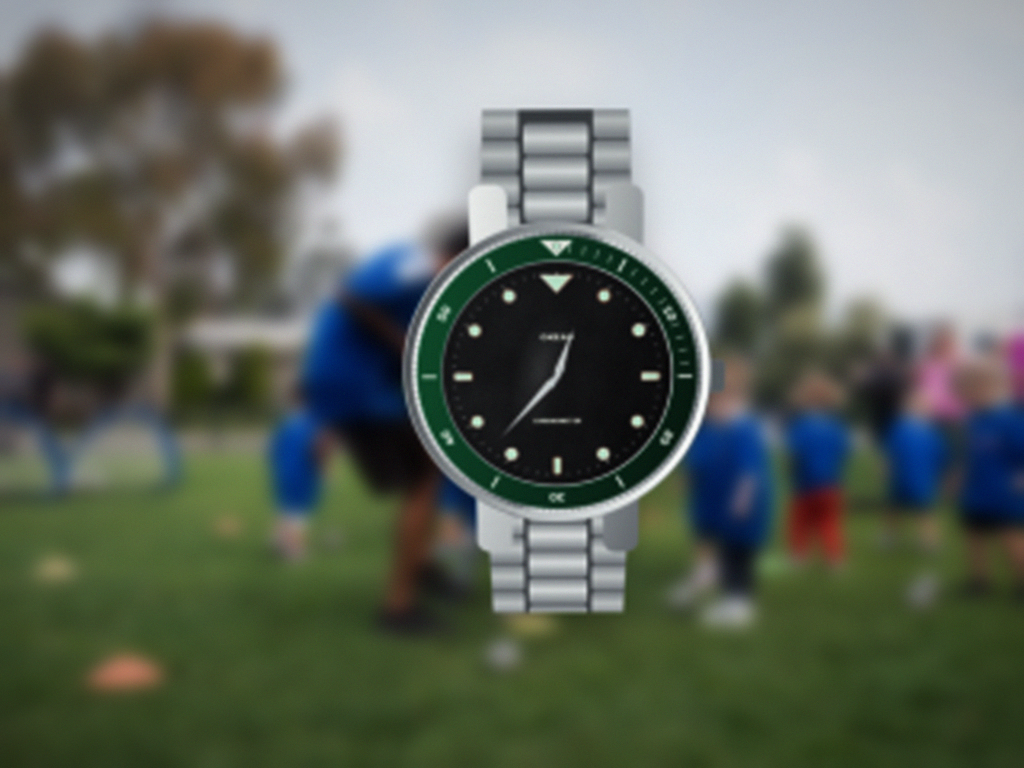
h=12 m=37
